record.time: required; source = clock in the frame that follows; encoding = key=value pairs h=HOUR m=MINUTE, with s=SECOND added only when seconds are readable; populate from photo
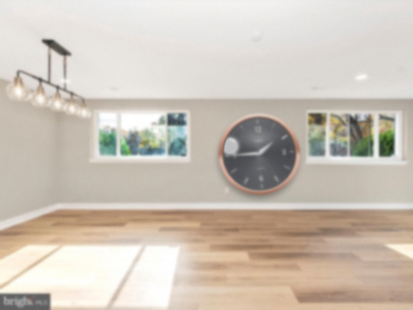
h=1 m=45
